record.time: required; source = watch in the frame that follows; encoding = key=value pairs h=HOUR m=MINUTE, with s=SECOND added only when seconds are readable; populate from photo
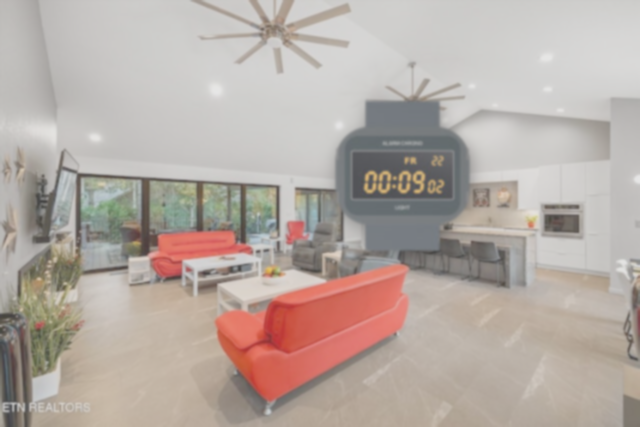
h=0 m=9 s=2
